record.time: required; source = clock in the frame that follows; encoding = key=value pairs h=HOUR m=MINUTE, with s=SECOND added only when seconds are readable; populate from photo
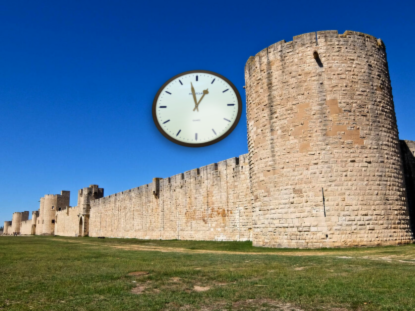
h=12 m=58
